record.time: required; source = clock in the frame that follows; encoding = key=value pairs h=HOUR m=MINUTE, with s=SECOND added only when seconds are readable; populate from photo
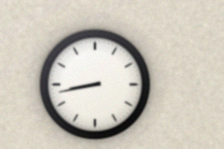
h=8 m=43
